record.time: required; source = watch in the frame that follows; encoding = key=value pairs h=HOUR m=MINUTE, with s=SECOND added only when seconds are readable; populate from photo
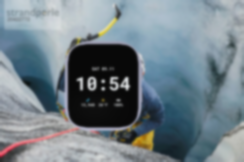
h=10 m=54
